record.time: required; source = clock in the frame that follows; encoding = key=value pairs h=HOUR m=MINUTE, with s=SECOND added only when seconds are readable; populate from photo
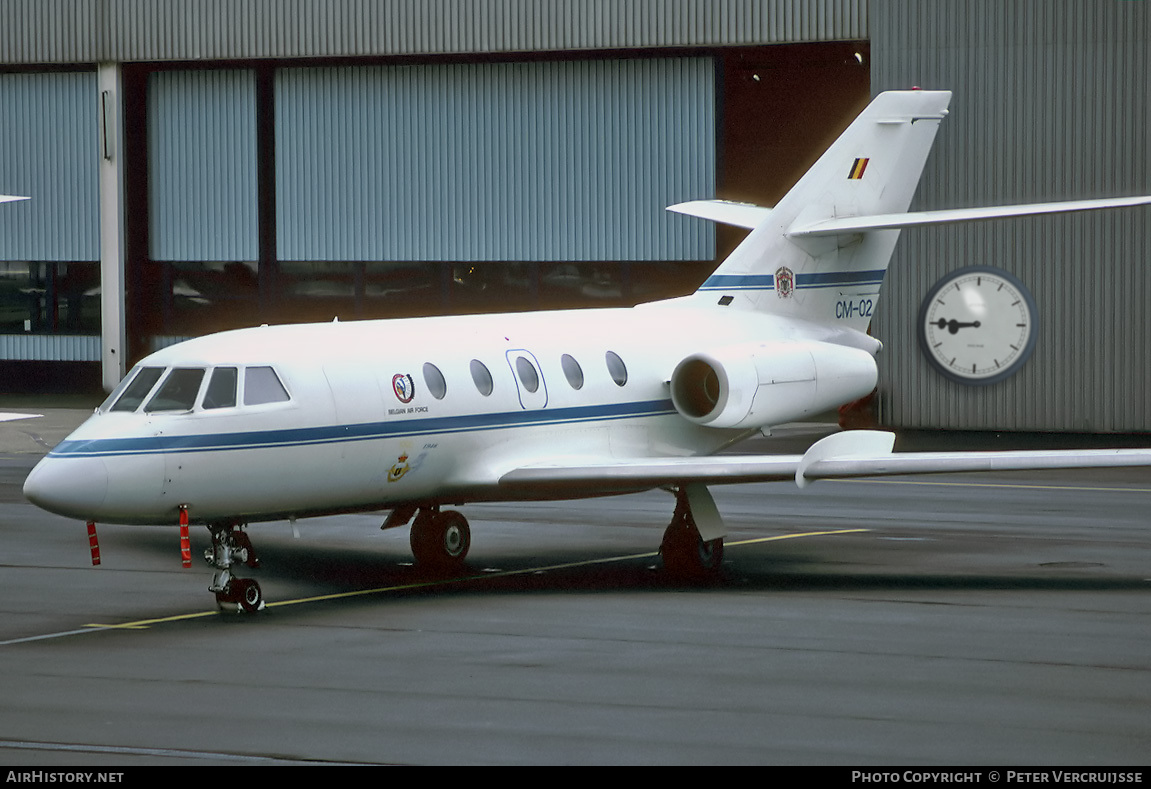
h=8 m=45
